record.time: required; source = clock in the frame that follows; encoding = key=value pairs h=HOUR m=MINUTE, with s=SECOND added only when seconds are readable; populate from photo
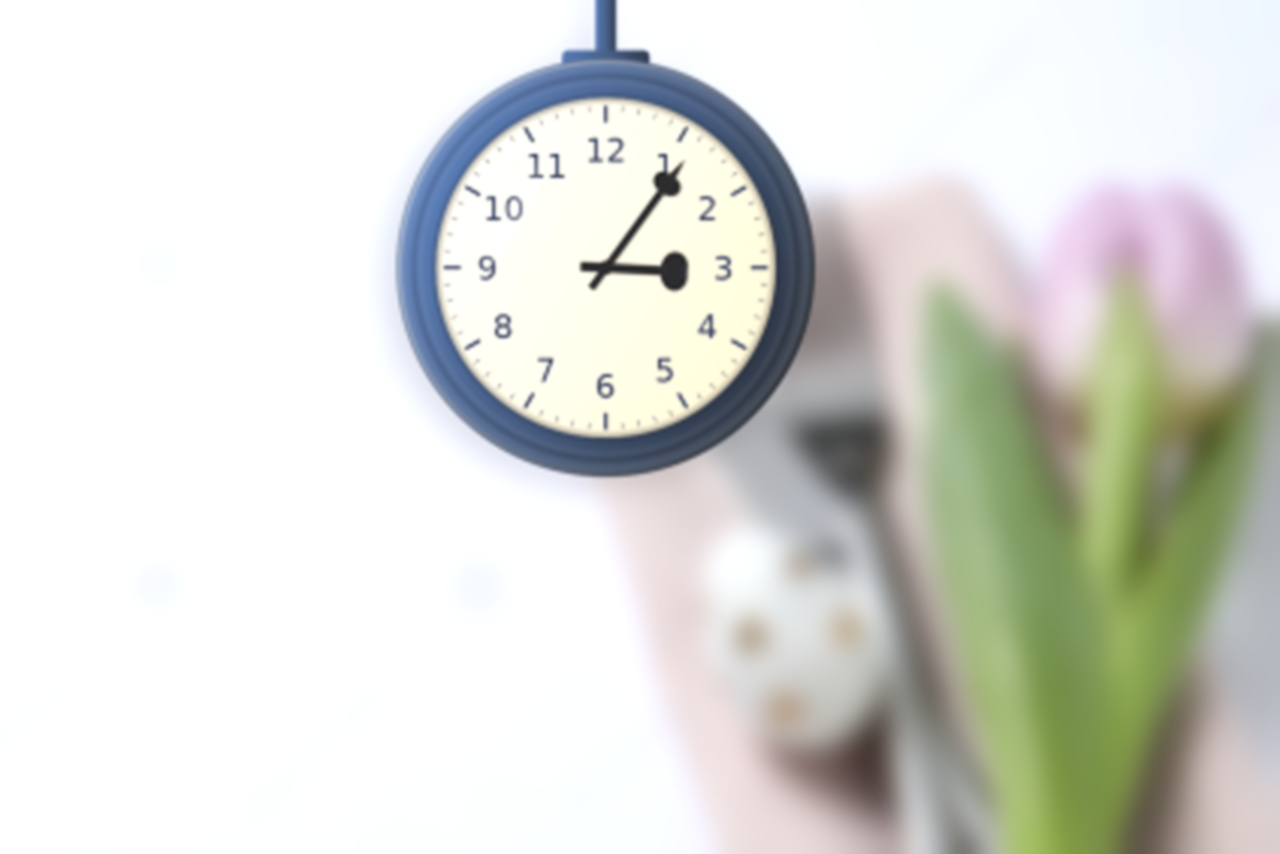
h=3 m=6
